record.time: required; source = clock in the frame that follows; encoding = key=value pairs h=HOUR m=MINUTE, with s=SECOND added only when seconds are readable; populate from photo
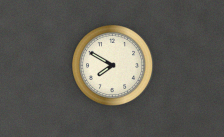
h=7 m=50
